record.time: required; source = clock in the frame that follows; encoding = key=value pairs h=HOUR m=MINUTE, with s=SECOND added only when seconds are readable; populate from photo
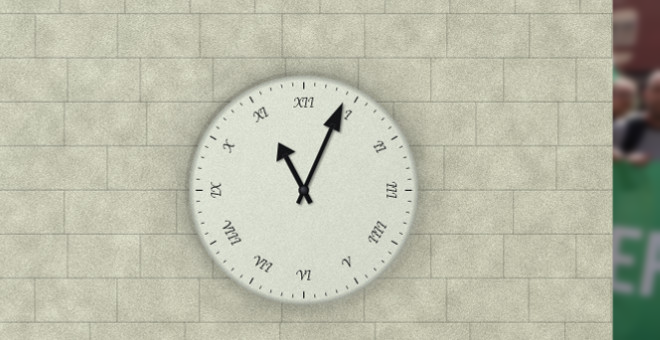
h=11 m=4
